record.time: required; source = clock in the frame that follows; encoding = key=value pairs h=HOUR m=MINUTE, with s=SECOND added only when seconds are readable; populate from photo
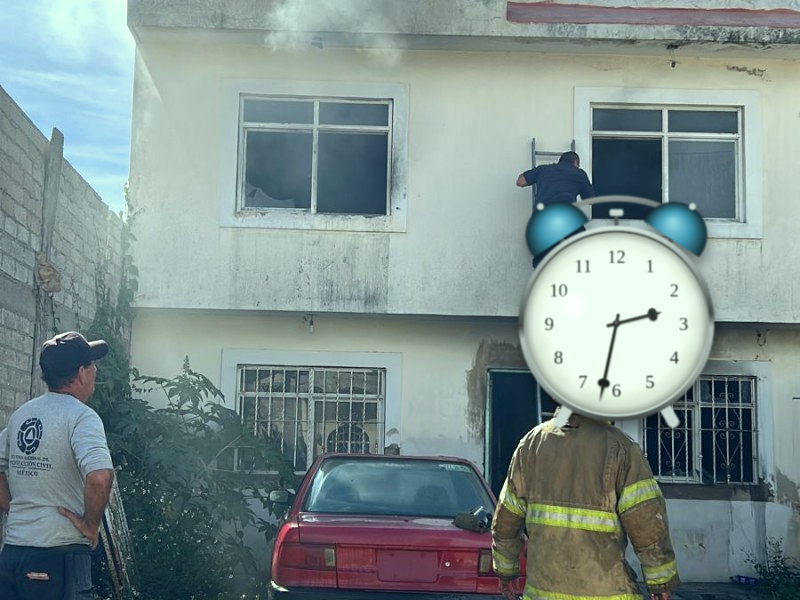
h=2 m=32
